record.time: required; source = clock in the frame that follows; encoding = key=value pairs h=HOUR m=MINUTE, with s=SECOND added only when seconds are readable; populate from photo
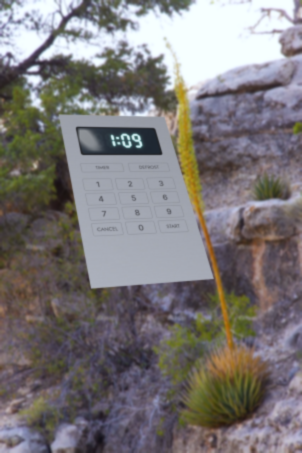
h=1 m=9
